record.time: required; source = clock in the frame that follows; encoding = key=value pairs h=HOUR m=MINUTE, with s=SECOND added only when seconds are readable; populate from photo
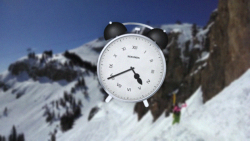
h=4 m=40
